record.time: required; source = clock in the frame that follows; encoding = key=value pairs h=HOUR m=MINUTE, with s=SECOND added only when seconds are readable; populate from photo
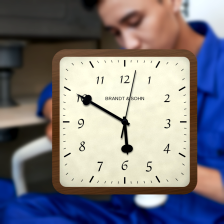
h=5 m=50 s=2
